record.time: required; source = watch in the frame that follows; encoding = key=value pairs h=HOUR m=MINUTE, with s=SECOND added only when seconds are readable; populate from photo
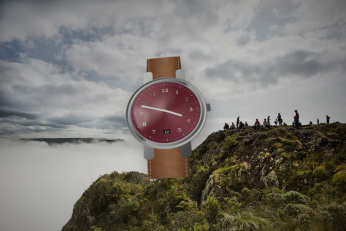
h=3 m=48
